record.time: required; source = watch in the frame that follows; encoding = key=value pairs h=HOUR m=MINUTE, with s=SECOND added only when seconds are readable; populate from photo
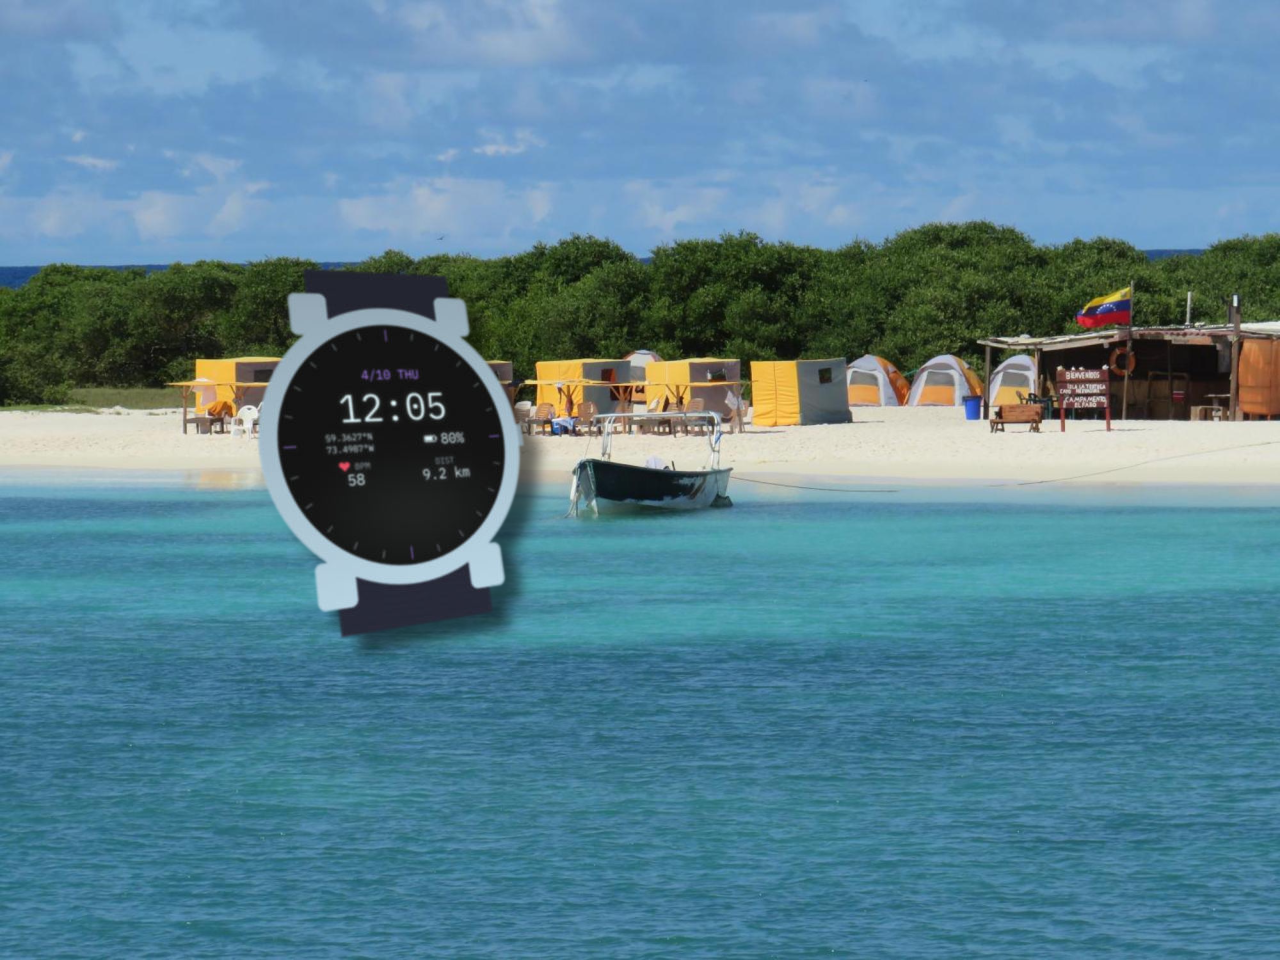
h=12 m=5
